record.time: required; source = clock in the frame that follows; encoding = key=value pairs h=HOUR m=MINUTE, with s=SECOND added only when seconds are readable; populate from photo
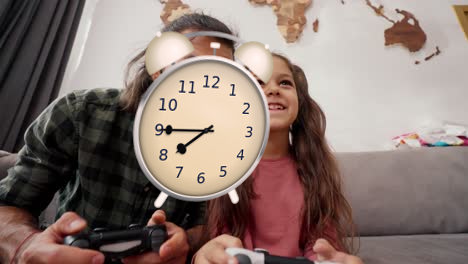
h=7 m=45
